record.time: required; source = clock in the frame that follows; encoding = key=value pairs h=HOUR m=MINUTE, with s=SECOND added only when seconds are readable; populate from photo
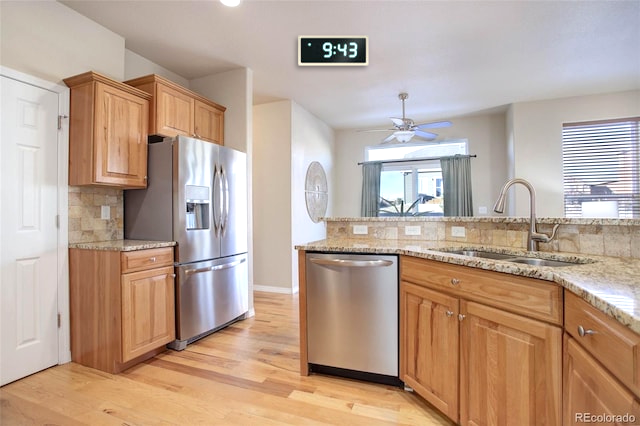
h=9 m=43
